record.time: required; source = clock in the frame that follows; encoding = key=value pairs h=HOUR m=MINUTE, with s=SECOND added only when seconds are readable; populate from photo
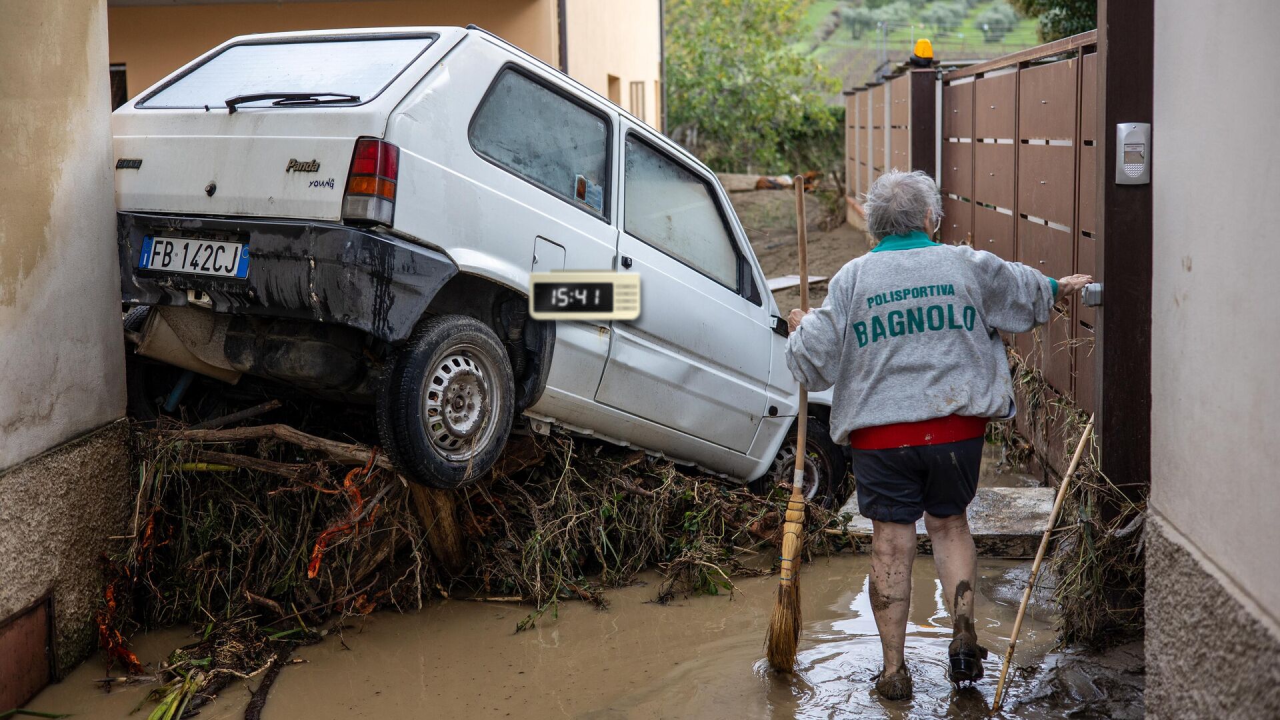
h=15 m=41
